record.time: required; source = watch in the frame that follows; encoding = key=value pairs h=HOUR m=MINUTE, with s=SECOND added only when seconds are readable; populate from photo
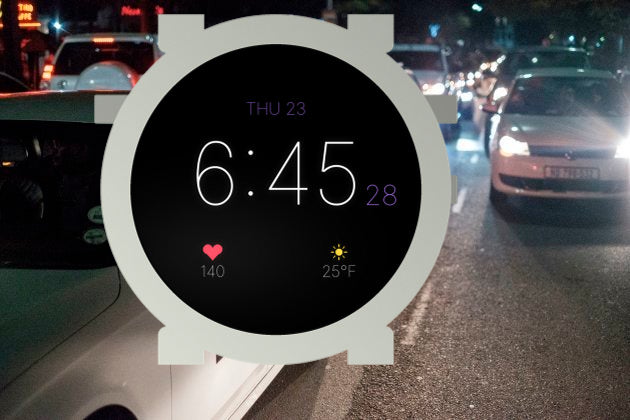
h=6 m=45 s=28
